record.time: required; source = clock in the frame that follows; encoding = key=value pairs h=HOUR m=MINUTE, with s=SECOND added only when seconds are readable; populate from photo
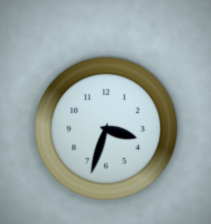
h=3 m=33
